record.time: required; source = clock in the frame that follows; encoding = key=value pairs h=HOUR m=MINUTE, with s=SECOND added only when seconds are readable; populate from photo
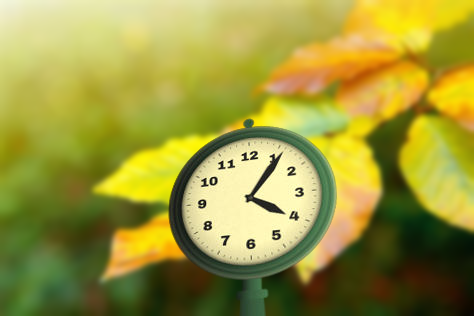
h=4 m=6
